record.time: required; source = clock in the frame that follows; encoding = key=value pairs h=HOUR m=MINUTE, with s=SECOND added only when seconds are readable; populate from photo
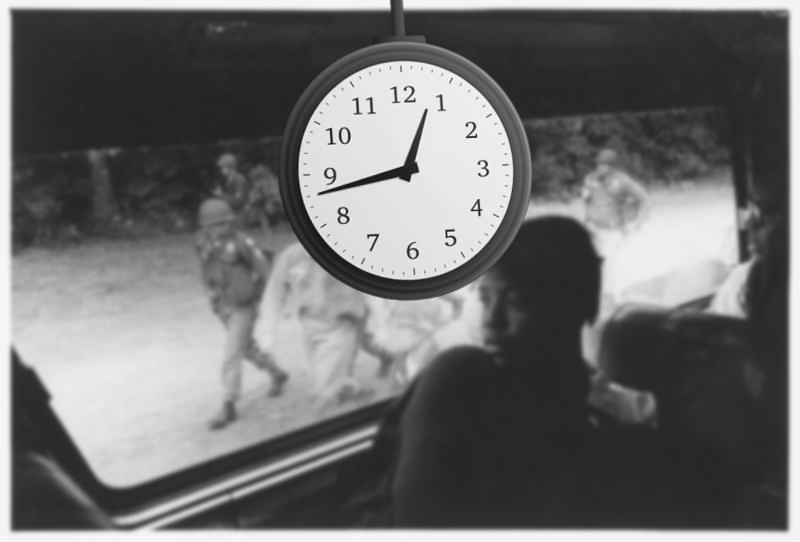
h=12 m=43
